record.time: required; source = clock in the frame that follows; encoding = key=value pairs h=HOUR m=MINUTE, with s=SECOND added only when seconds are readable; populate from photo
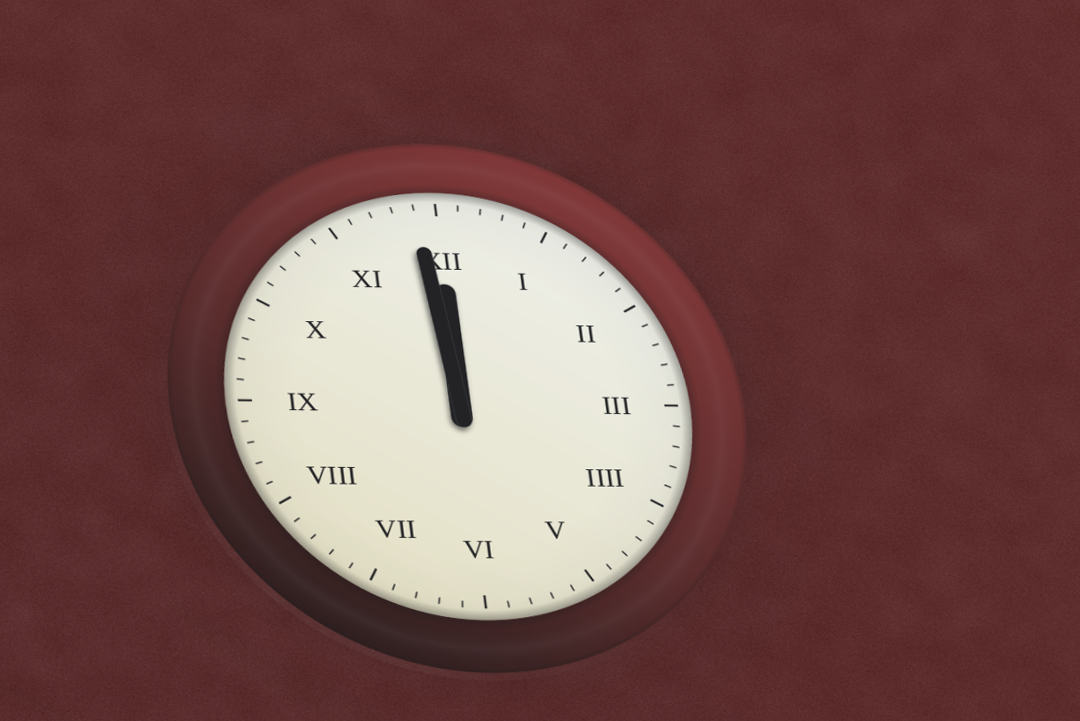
h=11 m=59
